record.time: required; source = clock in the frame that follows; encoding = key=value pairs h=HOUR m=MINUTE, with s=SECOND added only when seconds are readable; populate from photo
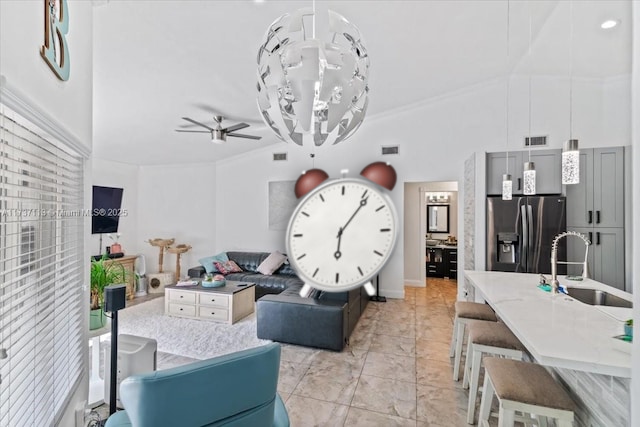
h=6 m=6
